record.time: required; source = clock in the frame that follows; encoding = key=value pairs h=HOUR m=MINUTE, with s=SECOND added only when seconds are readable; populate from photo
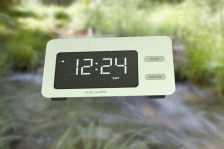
h=12 m=24
